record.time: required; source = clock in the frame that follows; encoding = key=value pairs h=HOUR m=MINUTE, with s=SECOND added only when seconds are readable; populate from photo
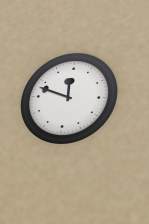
h=11 m=48
